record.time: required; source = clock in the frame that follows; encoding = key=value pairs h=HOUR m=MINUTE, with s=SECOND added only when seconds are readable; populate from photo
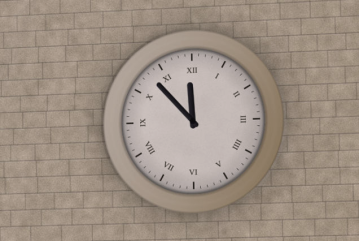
h=11 m=53
